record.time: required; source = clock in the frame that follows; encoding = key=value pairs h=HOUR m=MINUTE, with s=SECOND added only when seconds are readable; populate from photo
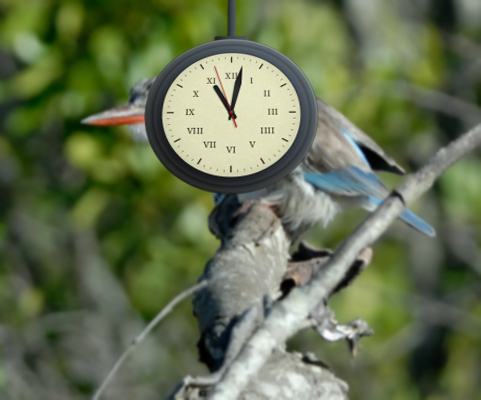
h=11 m=1 s=57
